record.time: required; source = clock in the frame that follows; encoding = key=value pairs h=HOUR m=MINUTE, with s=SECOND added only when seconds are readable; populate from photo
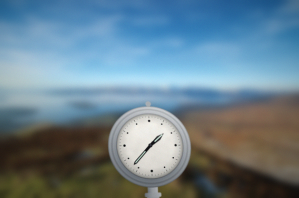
h=1 m=37
